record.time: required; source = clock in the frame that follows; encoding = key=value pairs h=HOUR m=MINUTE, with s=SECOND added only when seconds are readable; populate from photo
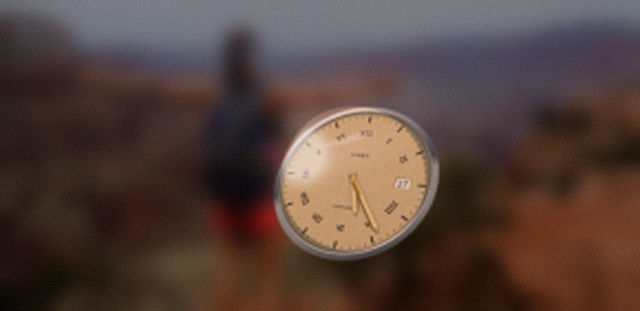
h=5 m=24
